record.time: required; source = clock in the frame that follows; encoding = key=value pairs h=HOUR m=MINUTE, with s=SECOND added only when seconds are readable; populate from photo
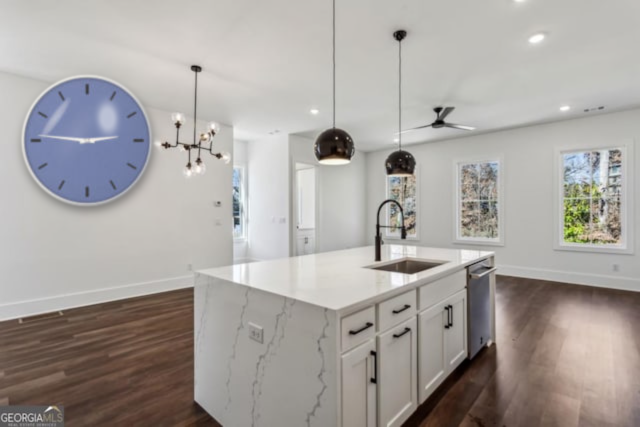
h=2 m=46
